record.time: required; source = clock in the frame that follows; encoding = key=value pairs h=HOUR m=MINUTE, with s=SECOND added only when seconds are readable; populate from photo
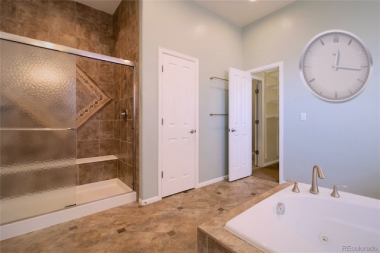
h=12 m=16
